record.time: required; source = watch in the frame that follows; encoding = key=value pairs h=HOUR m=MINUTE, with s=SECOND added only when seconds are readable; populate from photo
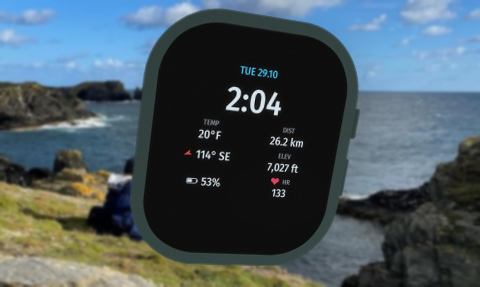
h=2 m=4
